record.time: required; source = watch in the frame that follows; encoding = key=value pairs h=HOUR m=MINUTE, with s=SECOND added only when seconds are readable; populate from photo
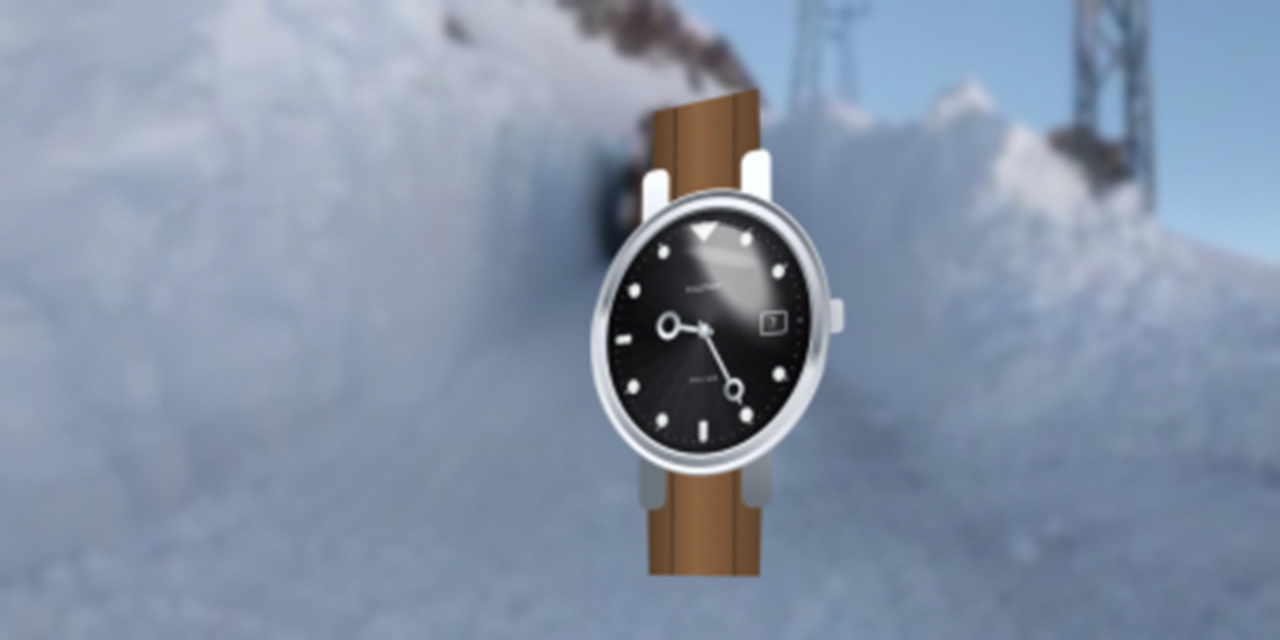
h=9 m=25
